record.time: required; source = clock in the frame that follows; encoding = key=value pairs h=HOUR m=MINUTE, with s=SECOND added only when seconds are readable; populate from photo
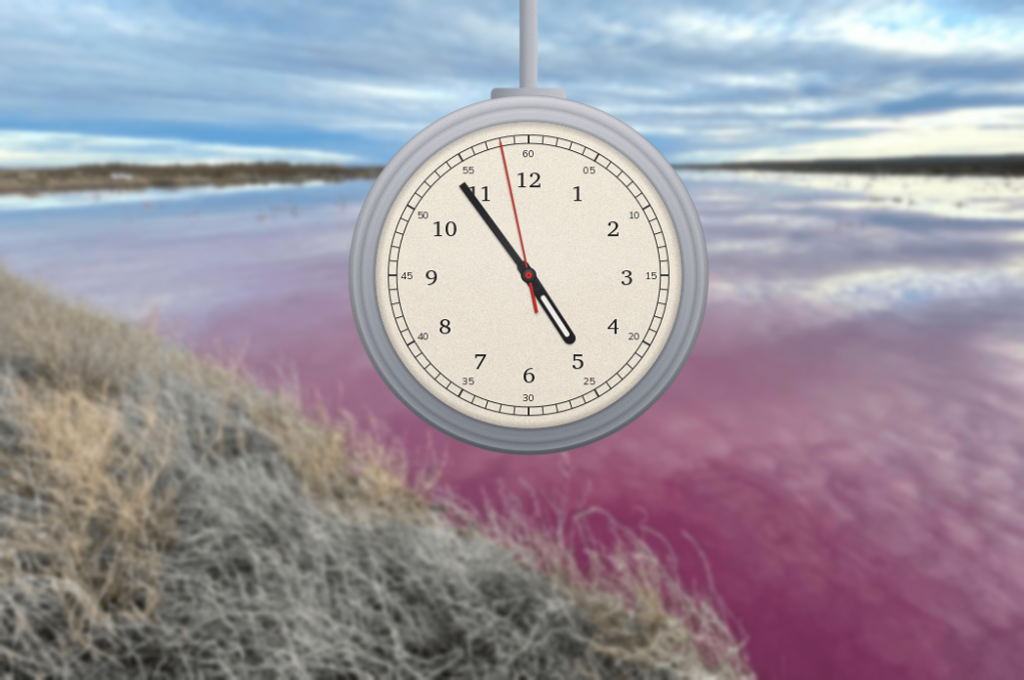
h=4 m=53 s=58
